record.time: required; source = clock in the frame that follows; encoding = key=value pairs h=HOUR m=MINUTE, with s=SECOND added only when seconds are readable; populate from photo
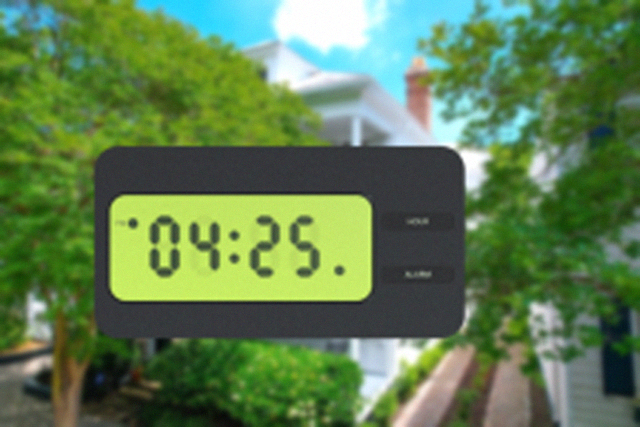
h=4 m=25
